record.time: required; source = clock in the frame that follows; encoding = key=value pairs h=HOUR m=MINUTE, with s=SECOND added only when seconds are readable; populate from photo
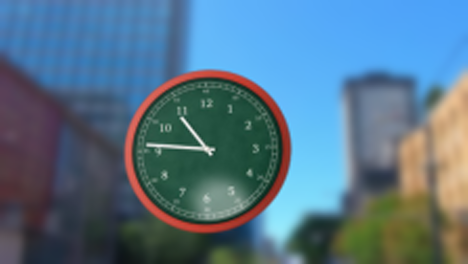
h=10 m=46
